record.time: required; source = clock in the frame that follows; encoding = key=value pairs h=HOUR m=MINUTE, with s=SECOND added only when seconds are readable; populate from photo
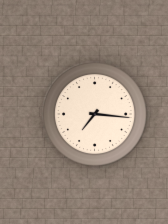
h=7 m=16
